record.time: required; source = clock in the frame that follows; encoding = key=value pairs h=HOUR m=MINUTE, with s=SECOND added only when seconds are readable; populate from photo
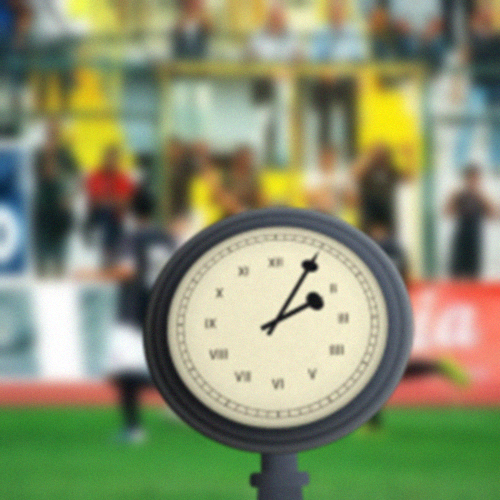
h=2 m=5
